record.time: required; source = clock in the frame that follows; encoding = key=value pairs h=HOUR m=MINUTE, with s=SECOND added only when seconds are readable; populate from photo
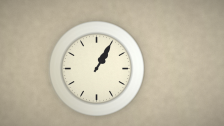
h=1 m=5
